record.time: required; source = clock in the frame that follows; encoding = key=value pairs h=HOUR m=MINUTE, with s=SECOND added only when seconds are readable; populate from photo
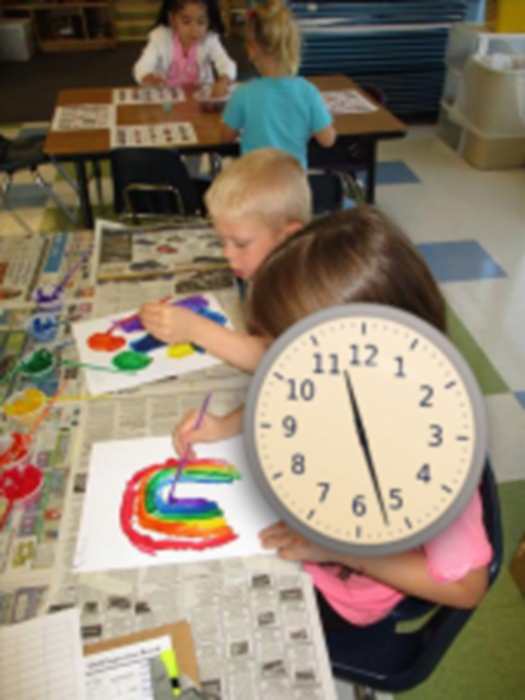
h=11 m=27
